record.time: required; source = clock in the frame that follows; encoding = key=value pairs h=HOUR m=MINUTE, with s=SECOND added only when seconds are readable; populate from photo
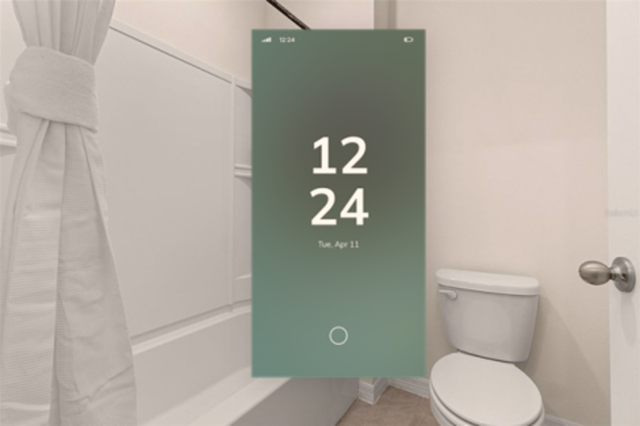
h=12 m=24
